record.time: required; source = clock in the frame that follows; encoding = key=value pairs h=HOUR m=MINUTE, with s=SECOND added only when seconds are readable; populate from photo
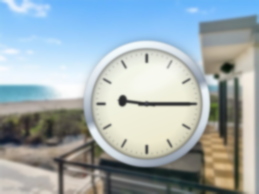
h=9 m=15
